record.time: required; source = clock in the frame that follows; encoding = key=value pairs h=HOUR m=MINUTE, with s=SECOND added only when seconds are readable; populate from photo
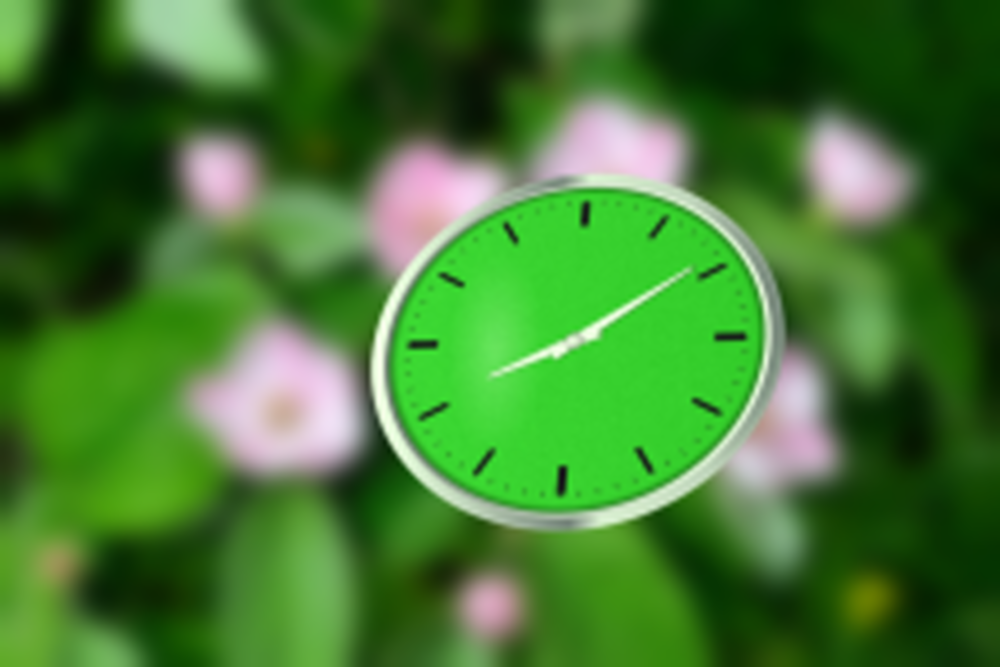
h=8 m=9
